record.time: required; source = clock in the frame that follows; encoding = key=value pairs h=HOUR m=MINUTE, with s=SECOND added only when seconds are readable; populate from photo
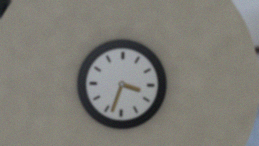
h=3 m=33
